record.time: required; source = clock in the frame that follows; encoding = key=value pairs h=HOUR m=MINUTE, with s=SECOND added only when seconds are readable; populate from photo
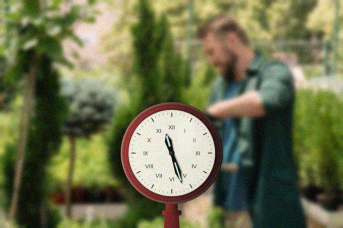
h=11 m=27
